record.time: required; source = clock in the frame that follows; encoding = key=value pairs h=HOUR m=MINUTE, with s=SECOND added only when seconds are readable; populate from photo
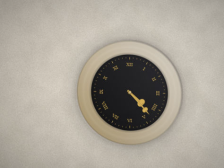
h=4 m=23
